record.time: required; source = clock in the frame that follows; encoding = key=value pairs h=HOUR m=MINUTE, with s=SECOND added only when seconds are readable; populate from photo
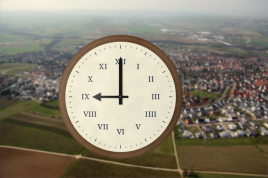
h=9 m=0
